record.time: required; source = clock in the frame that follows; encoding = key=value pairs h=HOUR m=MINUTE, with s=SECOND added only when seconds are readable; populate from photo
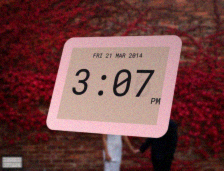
h=3 m=7
